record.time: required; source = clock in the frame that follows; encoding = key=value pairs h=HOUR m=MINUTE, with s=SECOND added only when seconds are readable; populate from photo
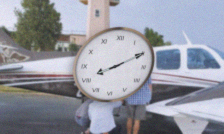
h=8 m=10
